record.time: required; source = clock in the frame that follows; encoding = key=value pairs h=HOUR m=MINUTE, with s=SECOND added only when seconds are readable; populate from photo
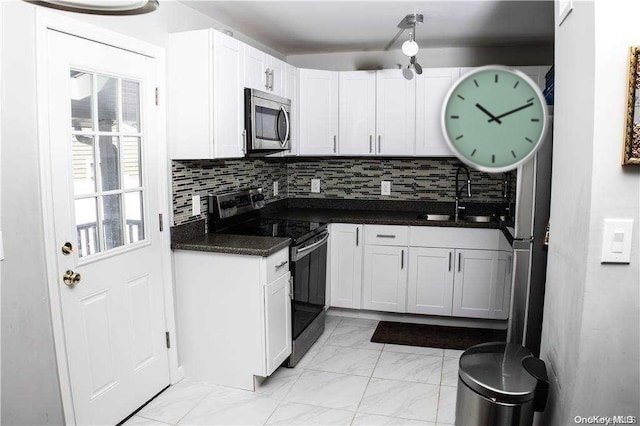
h=10 m=11
